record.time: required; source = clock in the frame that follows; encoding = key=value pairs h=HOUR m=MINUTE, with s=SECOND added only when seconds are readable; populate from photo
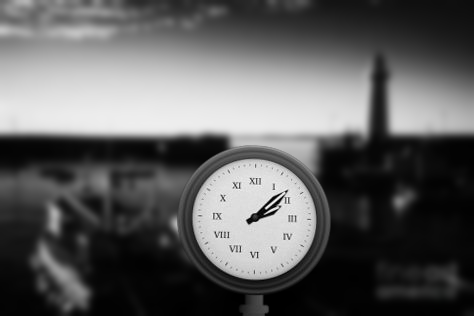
h=2 m=8
